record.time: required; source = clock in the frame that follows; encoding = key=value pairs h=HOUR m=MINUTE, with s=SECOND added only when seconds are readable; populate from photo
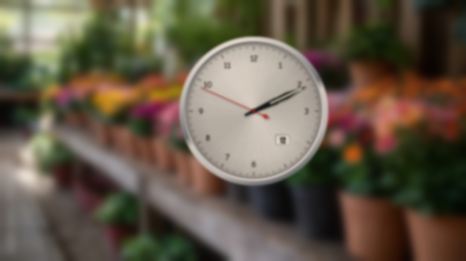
h=2 m=10 s=49
